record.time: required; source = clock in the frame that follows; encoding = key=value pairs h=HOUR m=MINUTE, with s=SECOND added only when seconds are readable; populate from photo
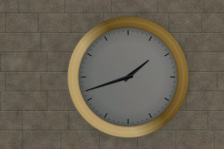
h=1 m=42
